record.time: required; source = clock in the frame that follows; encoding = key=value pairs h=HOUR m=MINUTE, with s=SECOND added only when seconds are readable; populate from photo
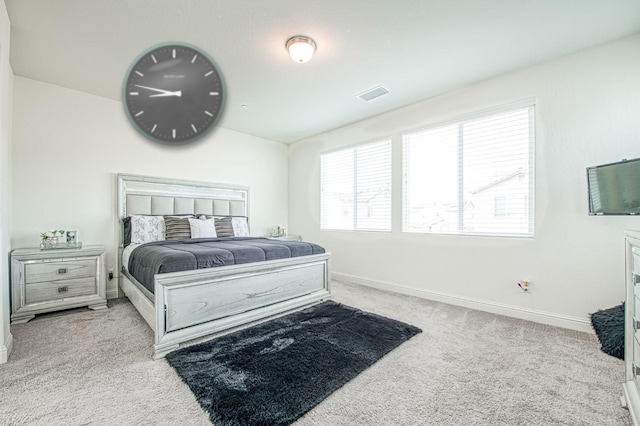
h=8 m=47
